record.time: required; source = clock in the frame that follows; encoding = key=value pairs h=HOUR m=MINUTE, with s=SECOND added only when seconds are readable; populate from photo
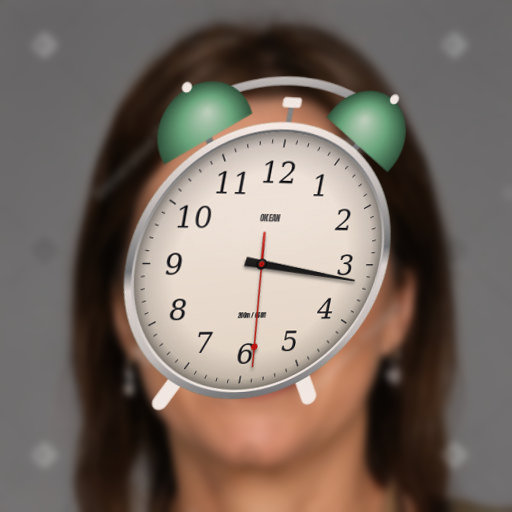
h=3 m=16 s=29
